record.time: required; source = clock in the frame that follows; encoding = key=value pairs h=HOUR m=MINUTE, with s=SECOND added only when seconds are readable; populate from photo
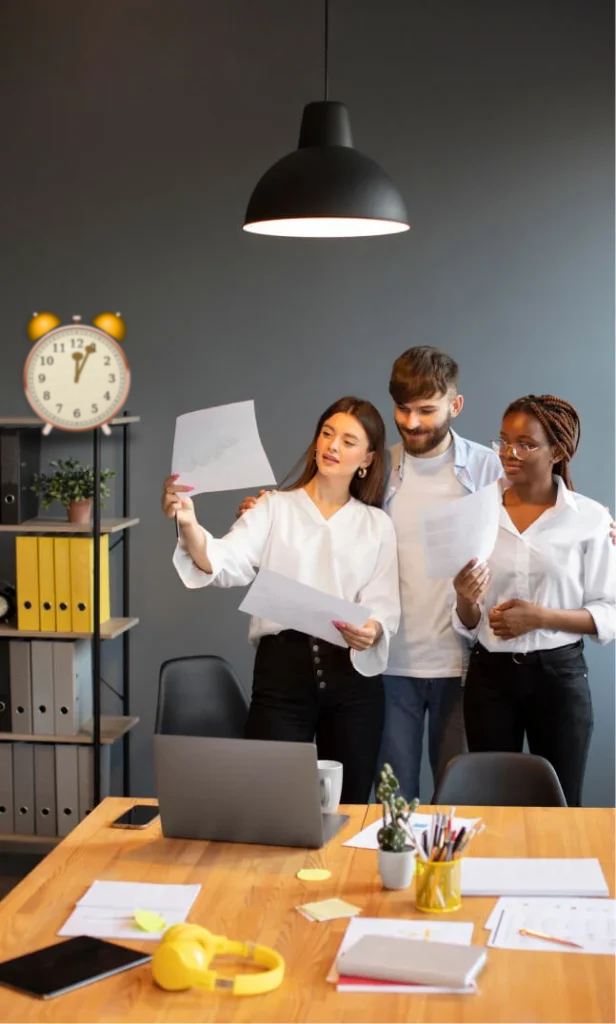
h=12 m=4
